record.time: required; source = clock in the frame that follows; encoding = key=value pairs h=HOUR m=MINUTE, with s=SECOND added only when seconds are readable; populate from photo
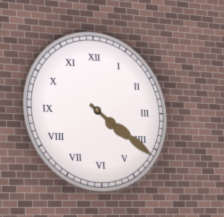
h=4 m=21
